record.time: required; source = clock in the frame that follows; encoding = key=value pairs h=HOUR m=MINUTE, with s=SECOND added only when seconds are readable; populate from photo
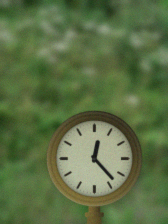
h=12 m=23
